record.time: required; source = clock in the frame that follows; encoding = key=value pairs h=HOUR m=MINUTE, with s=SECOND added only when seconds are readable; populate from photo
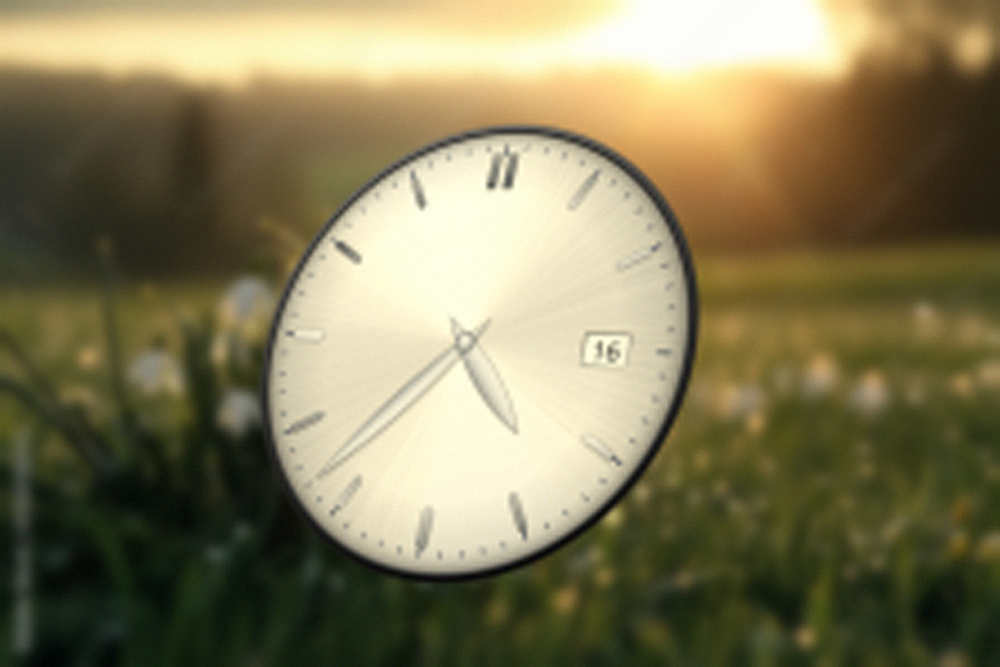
h=4 m=37
